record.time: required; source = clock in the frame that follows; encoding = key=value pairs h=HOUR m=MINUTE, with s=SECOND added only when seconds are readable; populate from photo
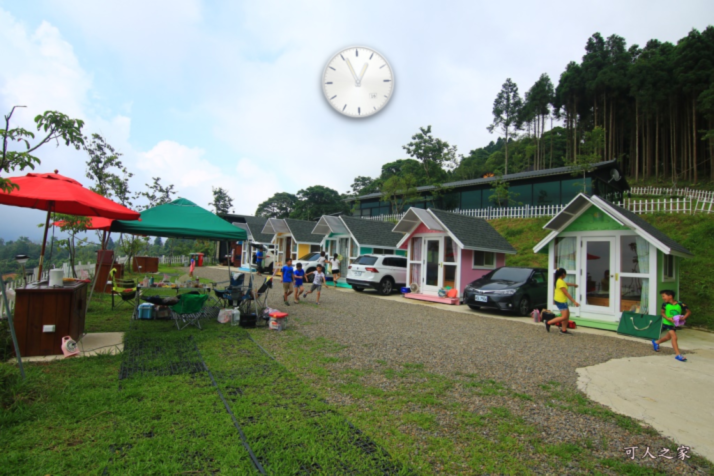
h=12 m=56
